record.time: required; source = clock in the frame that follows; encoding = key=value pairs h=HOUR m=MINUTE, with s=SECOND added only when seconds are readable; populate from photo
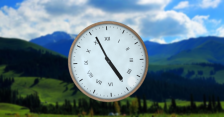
h=4 m=56
